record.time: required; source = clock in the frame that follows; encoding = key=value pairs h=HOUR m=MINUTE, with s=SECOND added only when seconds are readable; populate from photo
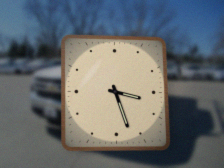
h=3 m=27
